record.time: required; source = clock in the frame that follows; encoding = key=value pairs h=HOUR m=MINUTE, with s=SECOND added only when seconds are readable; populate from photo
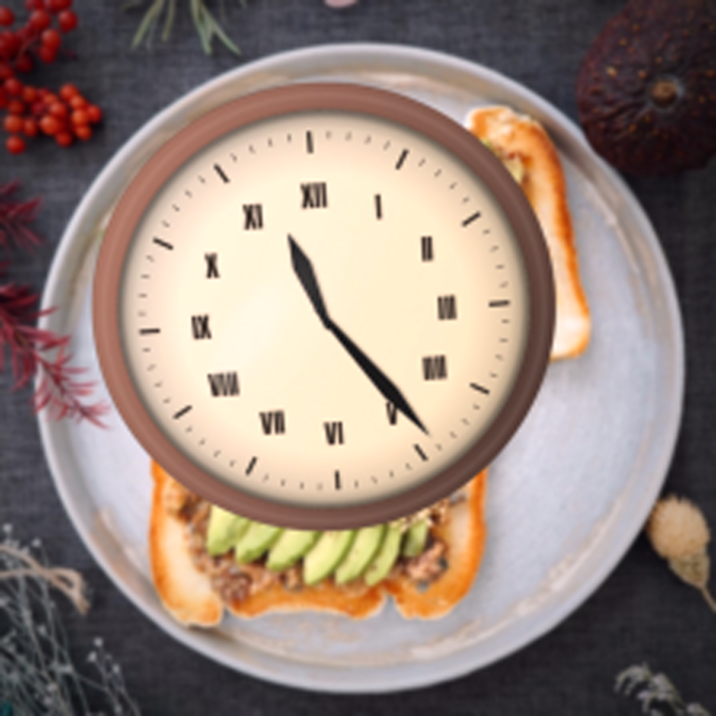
h=11 m=24
